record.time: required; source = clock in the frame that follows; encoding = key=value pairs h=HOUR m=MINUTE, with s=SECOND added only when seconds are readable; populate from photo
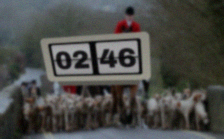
h=2 m=46
